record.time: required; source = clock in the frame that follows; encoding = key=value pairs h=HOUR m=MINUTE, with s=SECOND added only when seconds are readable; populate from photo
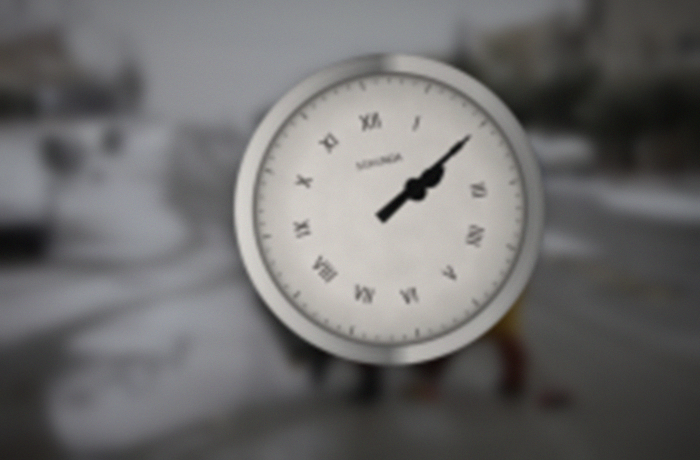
h=2 m=10
